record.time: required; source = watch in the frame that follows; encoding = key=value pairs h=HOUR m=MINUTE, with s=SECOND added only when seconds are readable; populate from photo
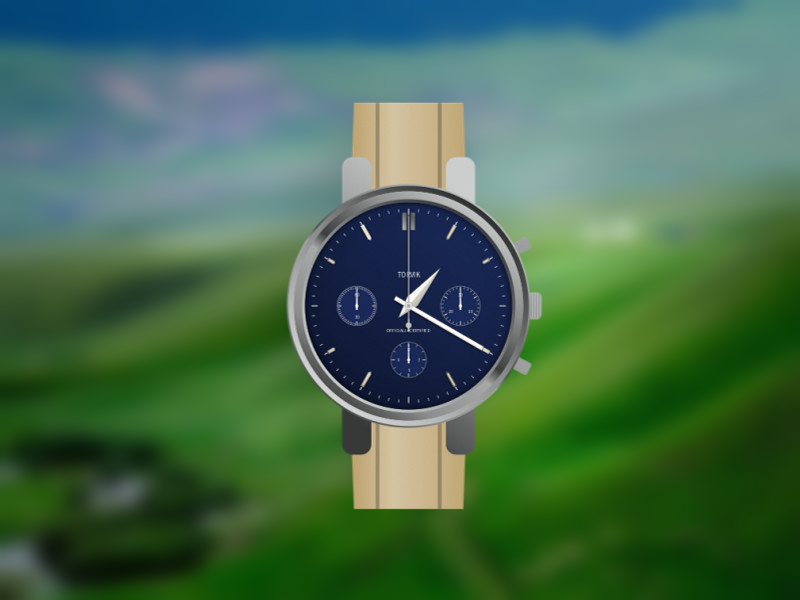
h=1 m=20
